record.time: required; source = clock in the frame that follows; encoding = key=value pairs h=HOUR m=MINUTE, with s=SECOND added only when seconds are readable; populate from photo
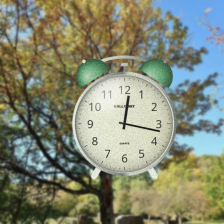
h=12 m=17
